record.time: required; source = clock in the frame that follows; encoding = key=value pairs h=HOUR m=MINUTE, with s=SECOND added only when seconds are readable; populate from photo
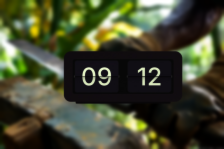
h=9 m=12
